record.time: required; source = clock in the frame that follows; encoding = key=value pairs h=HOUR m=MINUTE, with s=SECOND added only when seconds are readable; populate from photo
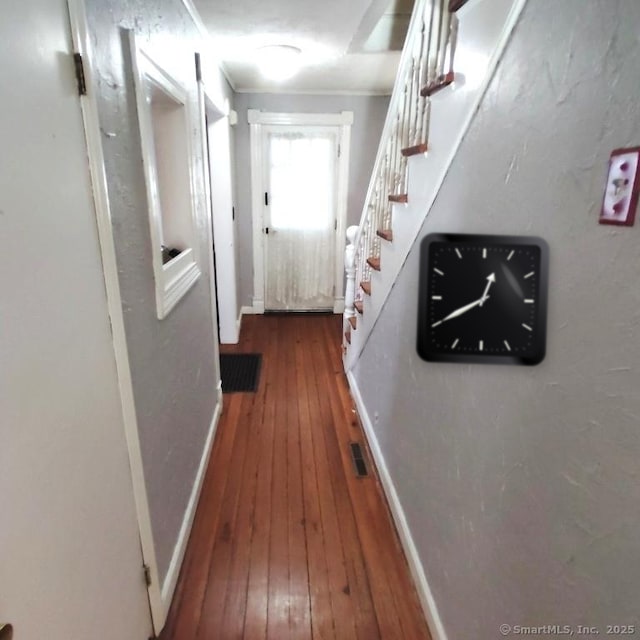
h=12 m=40
